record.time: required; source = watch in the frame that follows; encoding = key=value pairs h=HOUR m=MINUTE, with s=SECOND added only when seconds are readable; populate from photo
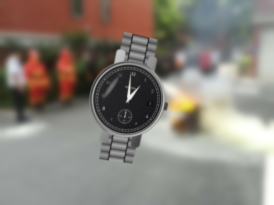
h=12 m=59
